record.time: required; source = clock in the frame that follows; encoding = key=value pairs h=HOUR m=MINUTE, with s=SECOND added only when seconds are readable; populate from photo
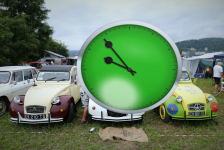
h=9 m=54
